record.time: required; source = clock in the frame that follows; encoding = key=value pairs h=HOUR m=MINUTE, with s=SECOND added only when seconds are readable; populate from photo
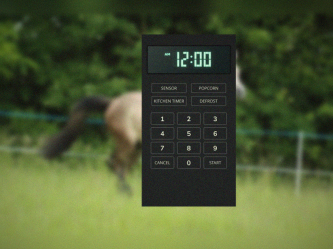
h=12 m=0
